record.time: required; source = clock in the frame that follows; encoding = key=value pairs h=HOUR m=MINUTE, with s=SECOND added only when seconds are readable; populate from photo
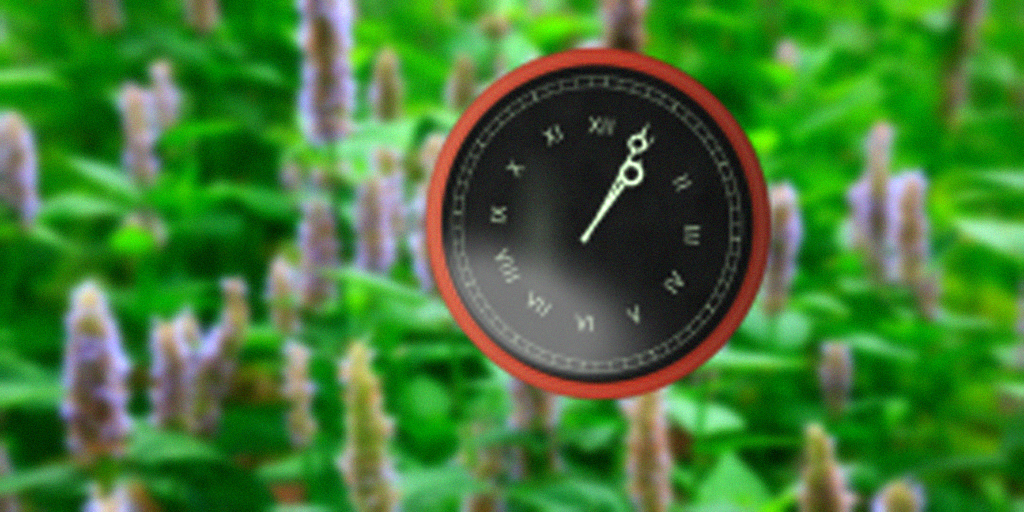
h=1 m=4
